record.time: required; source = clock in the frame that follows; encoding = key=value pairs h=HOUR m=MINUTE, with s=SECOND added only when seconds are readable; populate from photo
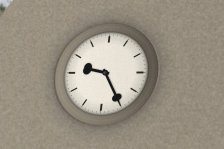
h=9 m=25
